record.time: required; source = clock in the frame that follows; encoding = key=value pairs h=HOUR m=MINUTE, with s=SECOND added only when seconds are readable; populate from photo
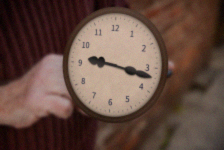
h=9 m=17
